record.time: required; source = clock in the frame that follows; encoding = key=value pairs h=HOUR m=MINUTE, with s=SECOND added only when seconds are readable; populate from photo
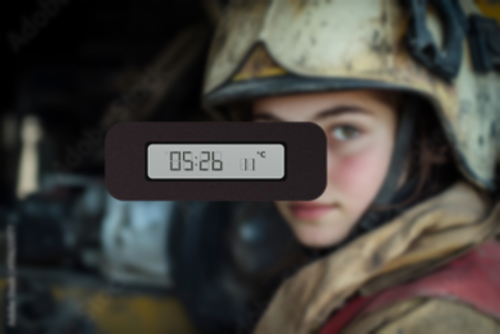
h=5 m=26
